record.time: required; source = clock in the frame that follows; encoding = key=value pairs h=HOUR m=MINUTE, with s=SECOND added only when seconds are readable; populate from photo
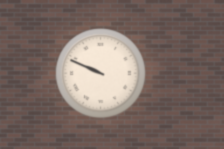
h=9 m=49
